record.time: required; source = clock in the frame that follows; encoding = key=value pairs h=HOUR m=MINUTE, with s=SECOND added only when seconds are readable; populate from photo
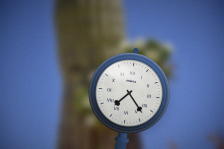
h=7 m=23
